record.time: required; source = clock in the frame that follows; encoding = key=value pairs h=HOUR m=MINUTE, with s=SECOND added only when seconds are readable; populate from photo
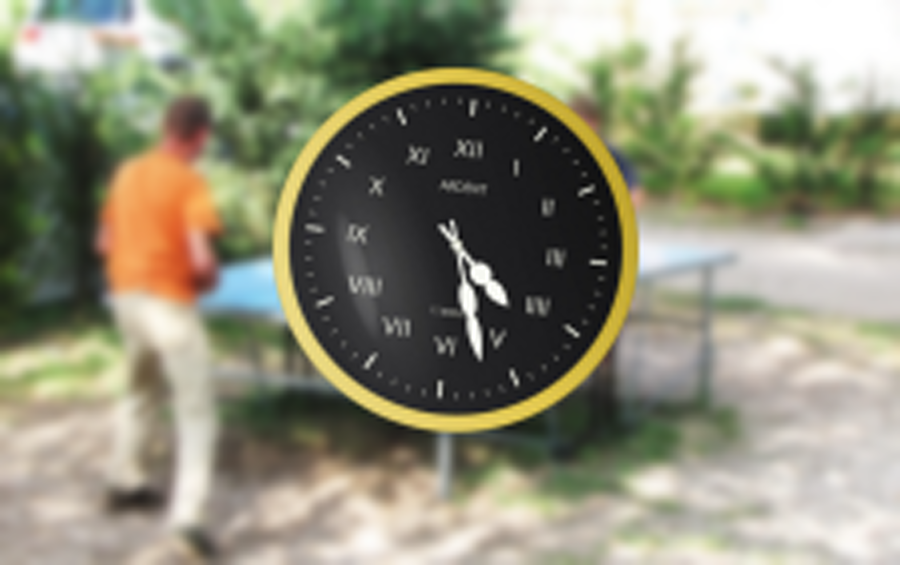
h=4 m=27
